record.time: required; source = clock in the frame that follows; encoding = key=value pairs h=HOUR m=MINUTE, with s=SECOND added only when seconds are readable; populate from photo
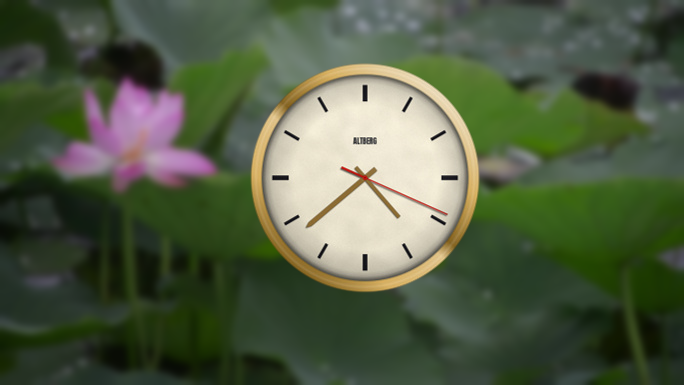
h=4 m=38 s=19
